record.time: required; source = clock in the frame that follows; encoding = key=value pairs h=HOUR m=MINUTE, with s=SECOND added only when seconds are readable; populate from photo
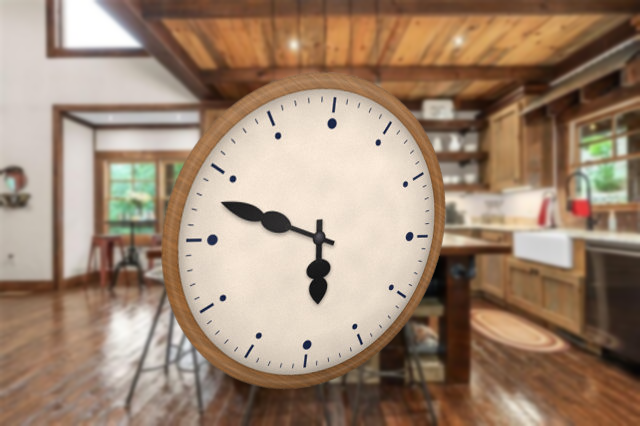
h=5 m=48
